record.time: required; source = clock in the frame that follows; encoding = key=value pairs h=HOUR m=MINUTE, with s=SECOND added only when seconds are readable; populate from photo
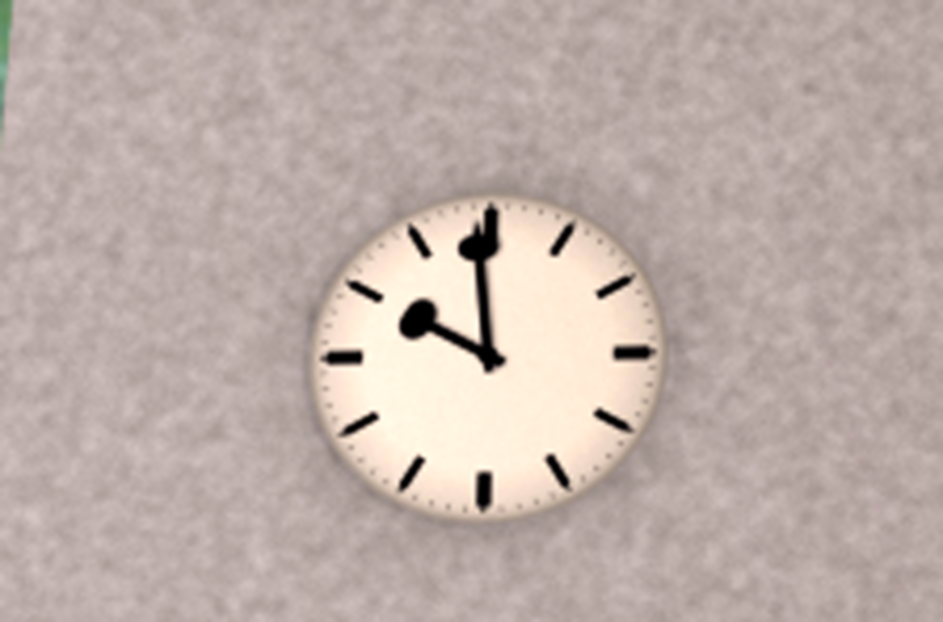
h=9 m=59
